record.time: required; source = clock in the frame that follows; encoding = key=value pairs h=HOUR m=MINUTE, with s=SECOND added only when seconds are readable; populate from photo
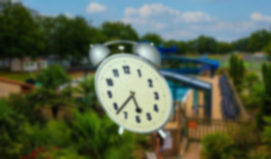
h=5 m=38
